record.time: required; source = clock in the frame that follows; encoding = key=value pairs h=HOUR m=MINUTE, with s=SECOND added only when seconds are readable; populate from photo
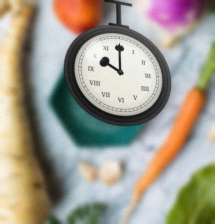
h=10 m=0
